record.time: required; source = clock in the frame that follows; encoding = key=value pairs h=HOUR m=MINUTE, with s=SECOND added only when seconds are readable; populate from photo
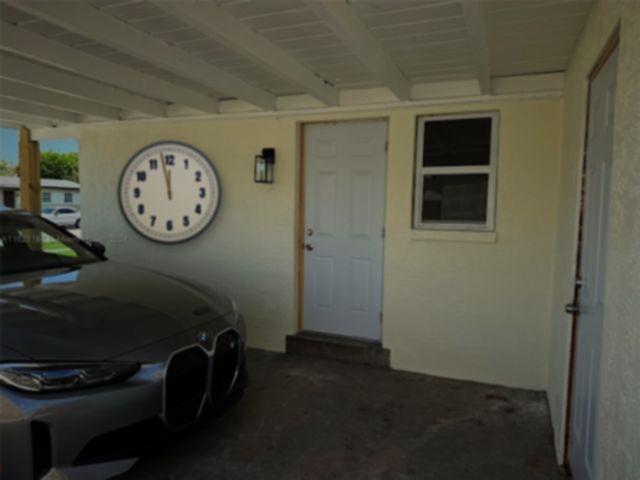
h=11 m=58
